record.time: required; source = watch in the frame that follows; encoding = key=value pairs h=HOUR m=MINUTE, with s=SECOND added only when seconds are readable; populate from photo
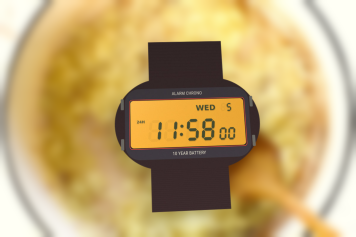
h=11 m=58 s=0
